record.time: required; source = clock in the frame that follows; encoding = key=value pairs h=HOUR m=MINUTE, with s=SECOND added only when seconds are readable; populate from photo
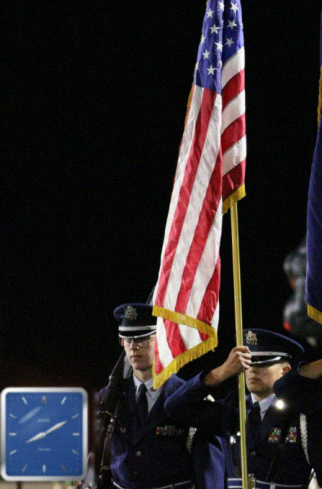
h=8 m=10
